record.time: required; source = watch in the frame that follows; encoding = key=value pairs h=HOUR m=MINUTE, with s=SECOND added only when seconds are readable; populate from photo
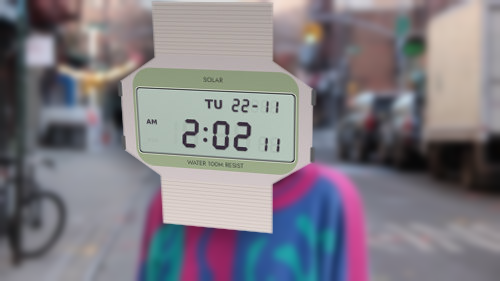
h=2 m=2 s=11
